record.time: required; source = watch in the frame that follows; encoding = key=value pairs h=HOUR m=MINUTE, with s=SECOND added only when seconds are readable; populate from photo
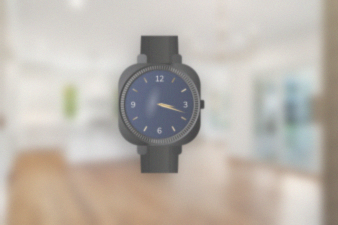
h=3 m=18
